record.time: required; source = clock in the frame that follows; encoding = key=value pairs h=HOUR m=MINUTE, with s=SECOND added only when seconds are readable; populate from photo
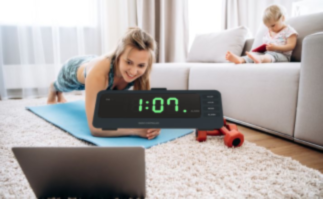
h=1 m=7
